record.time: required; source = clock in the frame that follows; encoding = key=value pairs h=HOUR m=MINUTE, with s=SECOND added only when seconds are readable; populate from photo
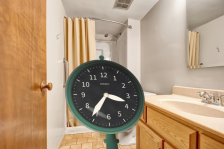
h=3 m=36
